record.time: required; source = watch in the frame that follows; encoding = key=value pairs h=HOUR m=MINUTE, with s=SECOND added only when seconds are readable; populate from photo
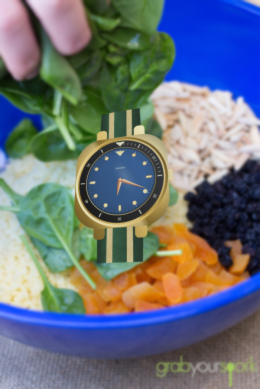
h=6 m=19
